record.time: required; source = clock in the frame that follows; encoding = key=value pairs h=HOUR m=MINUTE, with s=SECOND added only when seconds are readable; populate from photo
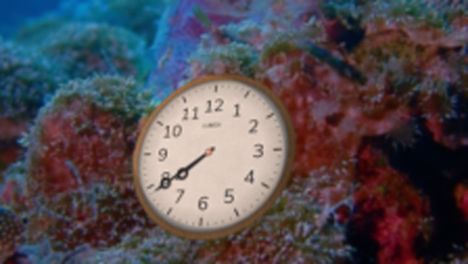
h=7 m=39
